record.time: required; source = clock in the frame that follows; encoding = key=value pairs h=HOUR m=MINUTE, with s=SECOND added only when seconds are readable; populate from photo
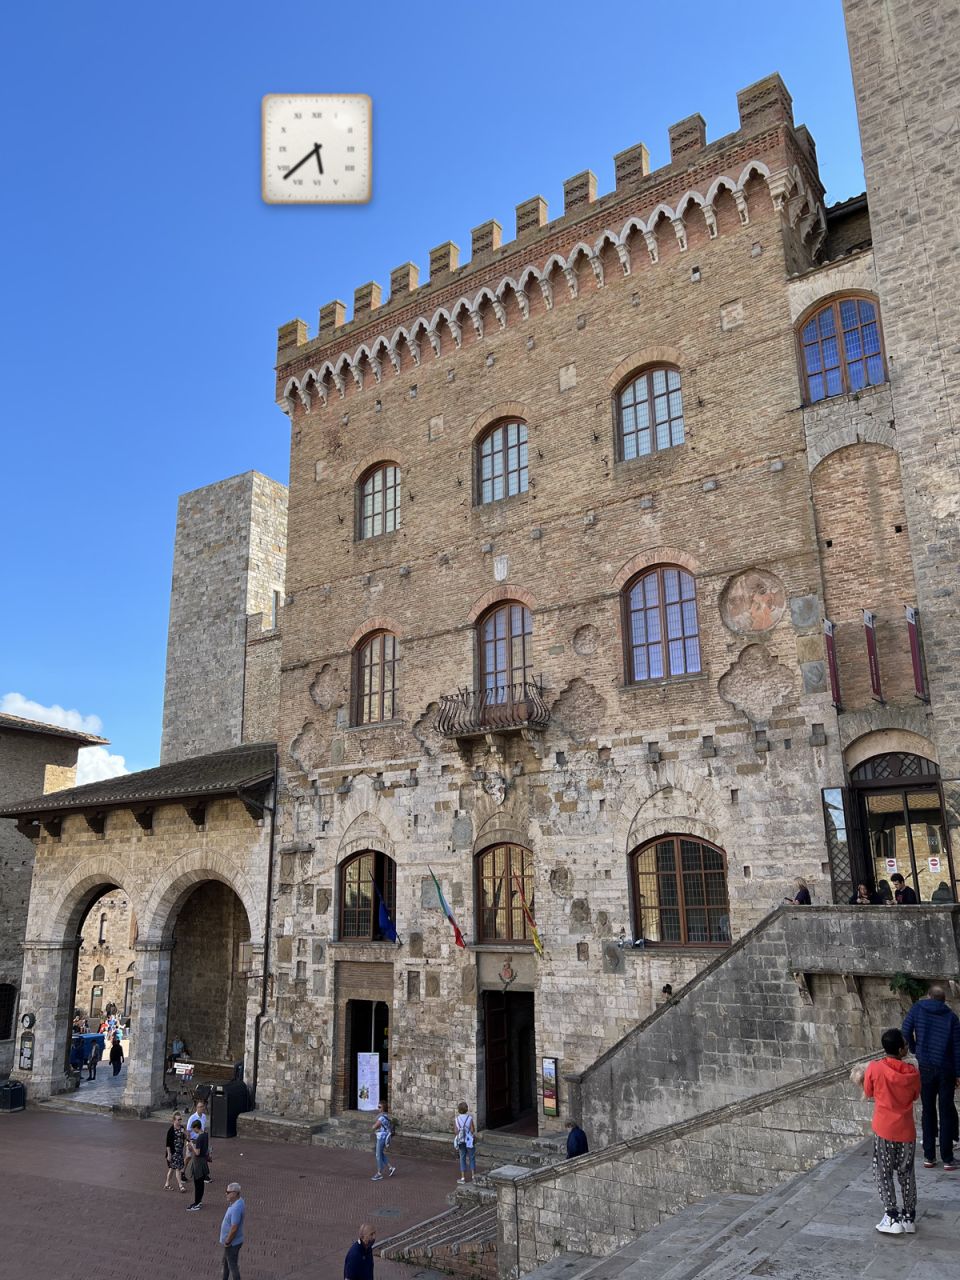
h=5 m=38
